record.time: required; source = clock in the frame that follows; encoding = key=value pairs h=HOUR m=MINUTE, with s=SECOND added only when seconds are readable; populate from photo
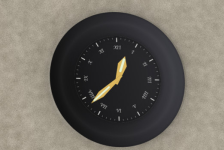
h=12 m=38
